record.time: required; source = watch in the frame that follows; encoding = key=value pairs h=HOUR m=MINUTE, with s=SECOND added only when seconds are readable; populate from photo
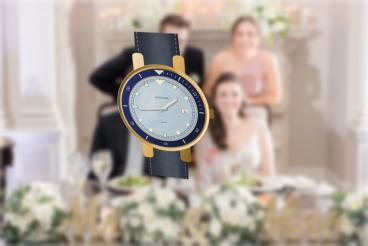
h=1 m=44
